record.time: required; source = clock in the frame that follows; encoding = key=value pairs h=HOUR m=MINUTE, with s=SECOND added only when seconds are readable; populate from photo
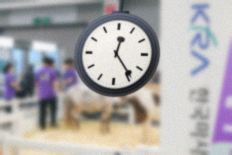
h=12 m=24
